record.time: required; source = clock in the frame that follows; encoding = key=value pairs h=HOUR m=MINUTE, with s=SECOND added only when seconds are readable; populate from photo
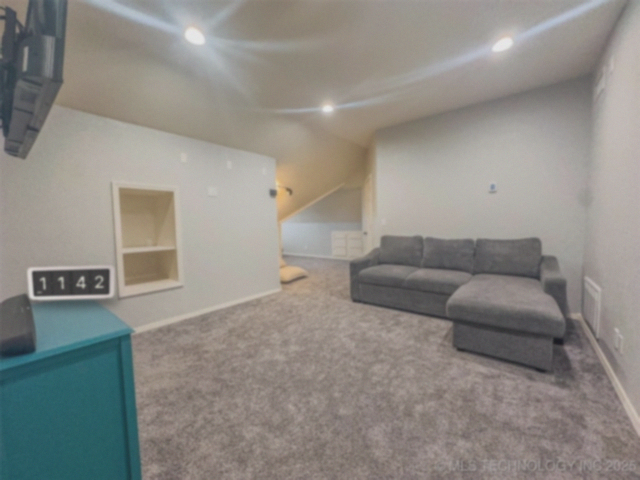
h=11 m=42
